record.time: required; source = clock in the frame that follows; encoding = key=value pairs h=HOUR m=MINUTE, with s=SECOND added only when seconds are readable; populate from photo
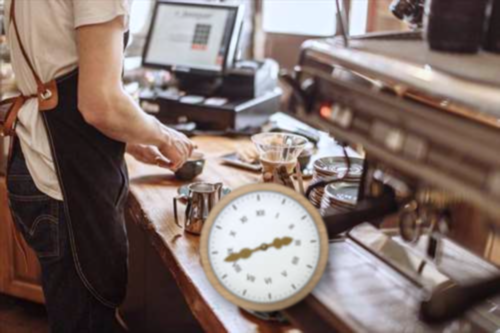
h=2 m=43
